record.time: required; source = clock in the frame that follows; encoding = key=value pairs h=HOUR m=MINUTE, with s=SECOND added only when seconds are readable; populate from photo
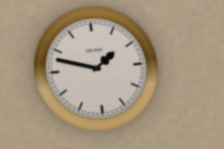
h=1 m=48
